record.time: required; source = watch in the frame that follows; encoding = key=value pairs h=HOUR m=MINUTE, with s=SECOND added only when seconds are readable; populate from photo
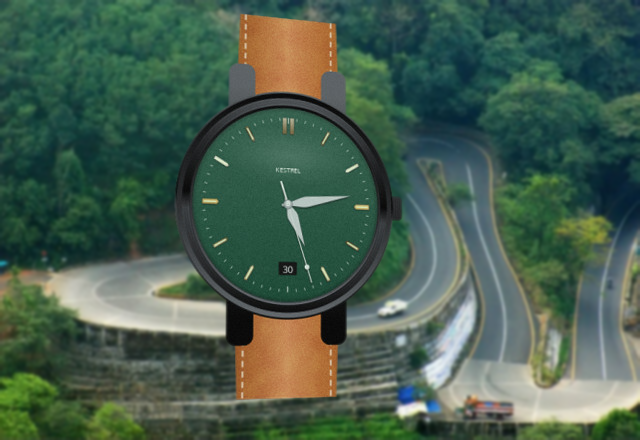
h=5 m=13 s=27
